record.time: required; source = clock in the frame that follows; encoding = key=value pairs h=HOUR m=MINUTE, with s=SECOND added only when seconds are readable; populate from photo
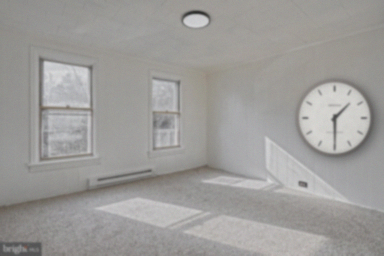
h=1 m=30
